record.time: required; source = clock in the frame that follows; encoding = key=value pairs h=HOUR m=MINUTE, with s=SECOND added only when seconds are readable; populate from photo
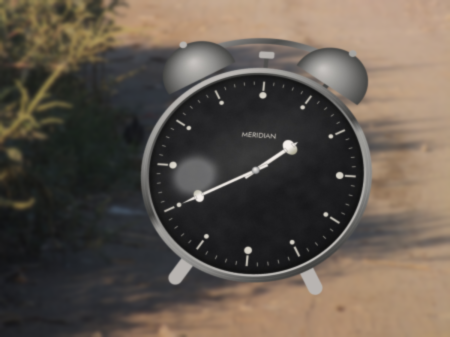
h=1 m=40
